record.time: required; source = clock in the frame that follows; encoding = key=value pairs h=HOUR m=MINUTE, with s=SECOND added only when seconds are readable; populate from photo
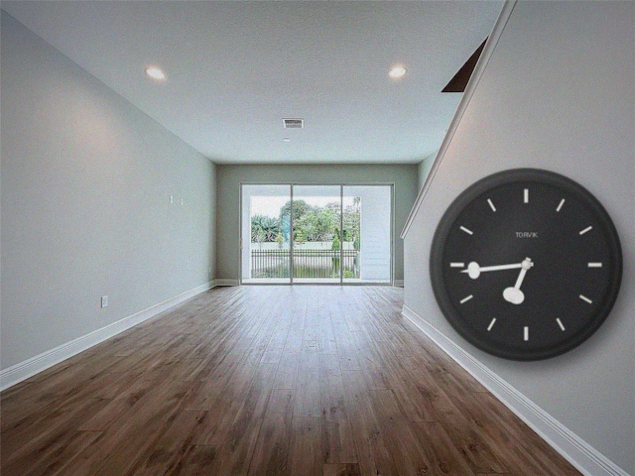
h=6 m=44
